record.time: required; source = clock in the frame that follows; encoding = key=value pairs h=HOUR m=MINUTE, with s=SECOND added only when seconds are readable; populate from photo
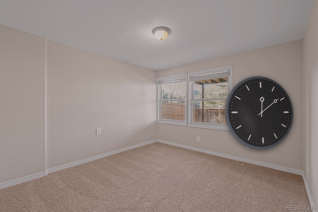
h=12 m=9
